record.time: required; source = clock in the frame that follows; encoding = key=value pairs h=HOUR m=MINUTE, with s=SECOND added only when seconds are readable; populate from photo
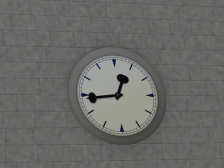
h=12 m=44
